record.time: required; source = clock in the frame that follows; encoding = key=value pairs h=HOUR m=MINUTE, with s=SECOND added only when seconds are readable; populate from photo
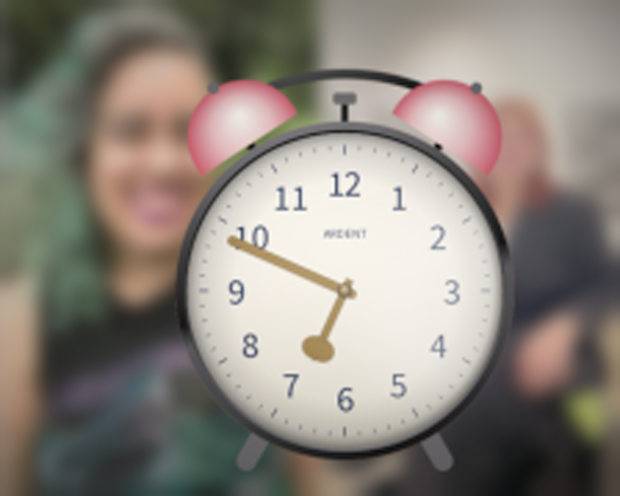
h=6 m=49
